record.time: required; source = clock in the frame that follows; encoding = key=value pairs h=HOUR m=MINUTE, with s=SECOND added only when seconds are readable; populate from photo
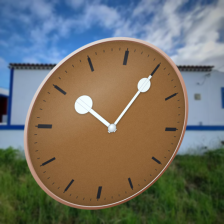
h=10 m=5
